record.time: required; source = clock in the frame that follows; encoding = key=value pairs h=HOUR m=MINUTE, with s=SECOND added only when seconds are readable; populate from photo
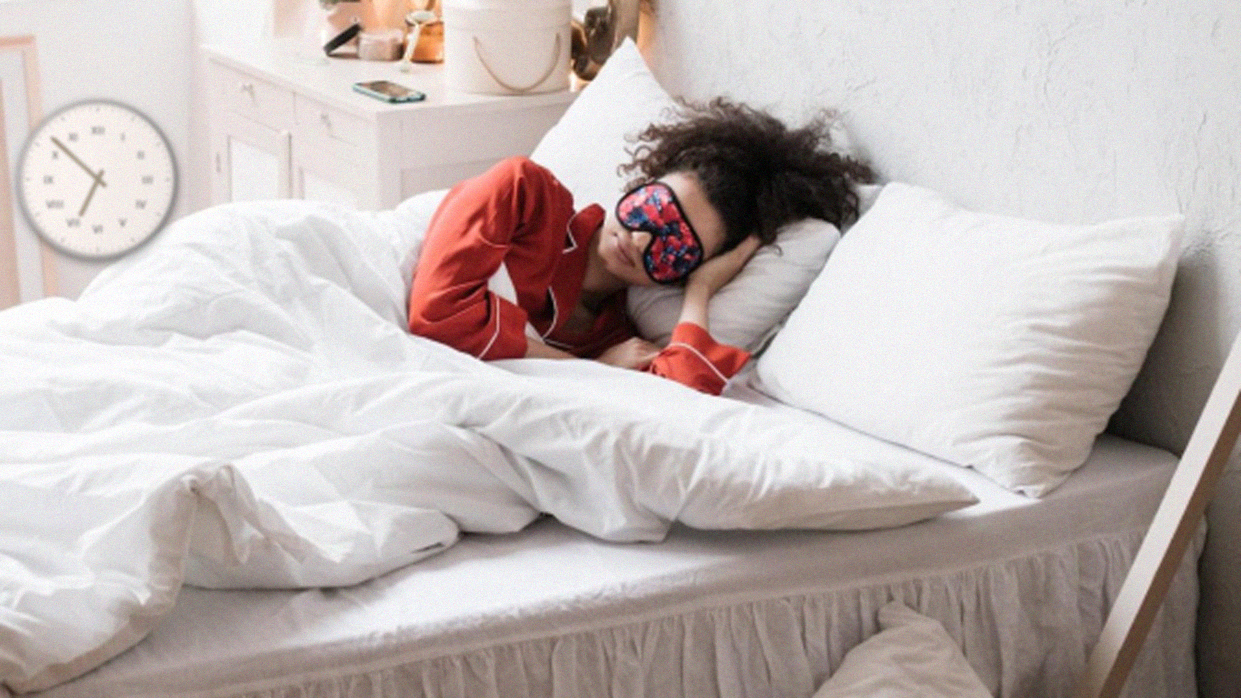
h=6 m=52
